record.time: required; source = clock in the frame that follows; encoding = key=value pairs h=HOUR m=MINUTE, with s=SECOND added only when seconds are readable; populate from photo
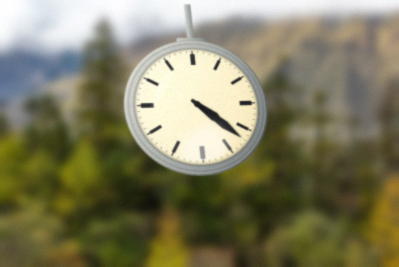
h=4 m=22
